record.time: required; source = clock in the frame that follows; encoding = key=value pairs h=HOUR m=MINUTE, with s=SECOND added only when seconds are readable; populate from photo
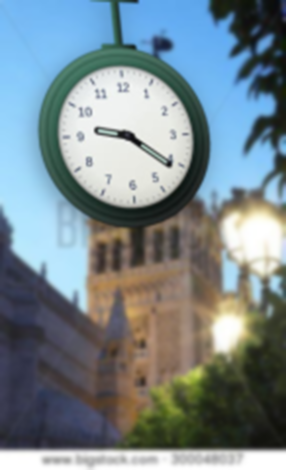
h=9 m=21
